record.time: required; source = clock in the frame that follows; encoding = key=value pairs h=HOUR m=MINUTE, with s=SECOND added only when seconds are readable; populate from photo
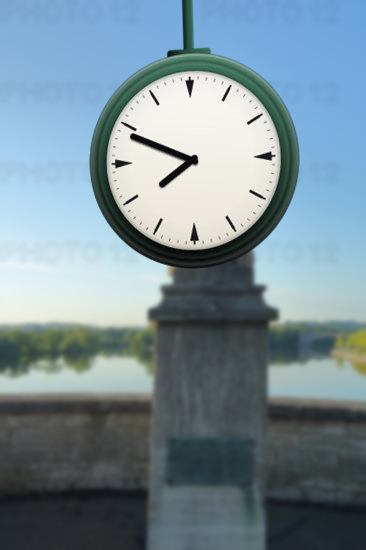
h=7 m=49
